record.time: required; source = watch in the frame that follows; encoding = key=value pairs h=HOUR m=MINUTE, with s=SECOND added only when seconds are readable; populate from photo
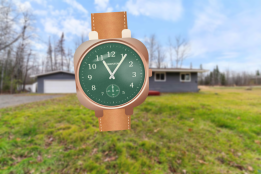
h=11 m=6
